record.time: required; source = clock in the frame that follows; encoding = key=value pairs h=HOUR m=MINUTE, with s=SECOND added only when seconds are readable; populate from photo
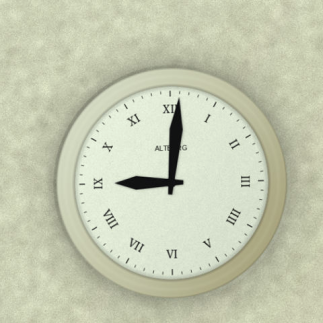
h=9 m=1
